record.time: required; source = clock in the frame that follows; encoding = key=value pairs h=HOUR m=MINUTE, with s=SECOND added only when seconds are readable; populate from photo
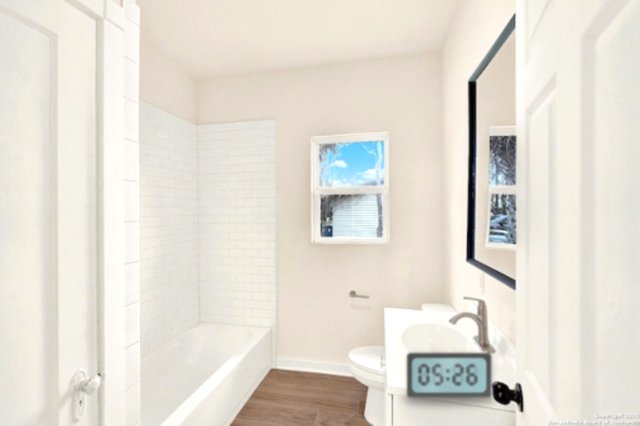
h=5 m=26
